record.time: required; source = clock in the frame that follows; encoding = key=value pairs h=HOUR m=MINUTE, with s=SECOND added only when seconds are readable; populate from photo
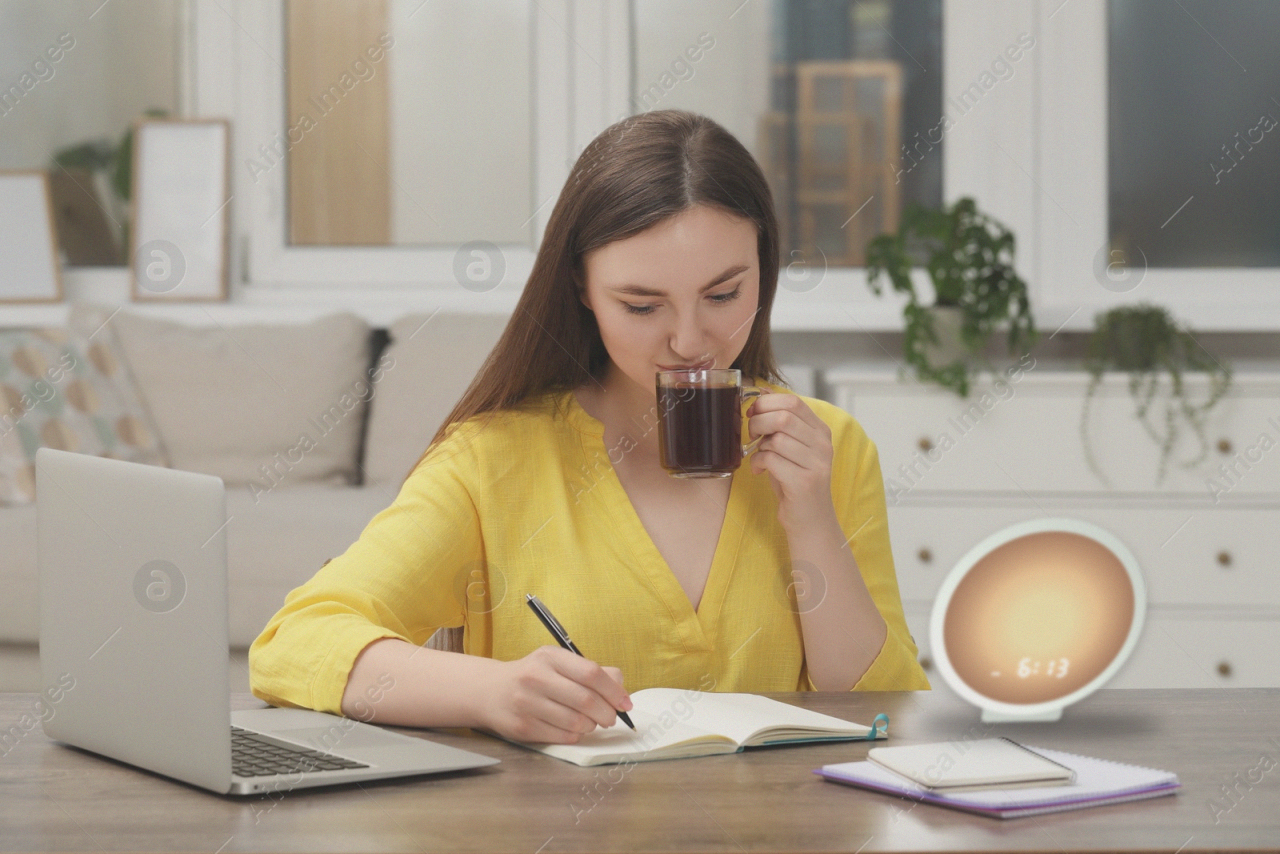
h=6 m=13
